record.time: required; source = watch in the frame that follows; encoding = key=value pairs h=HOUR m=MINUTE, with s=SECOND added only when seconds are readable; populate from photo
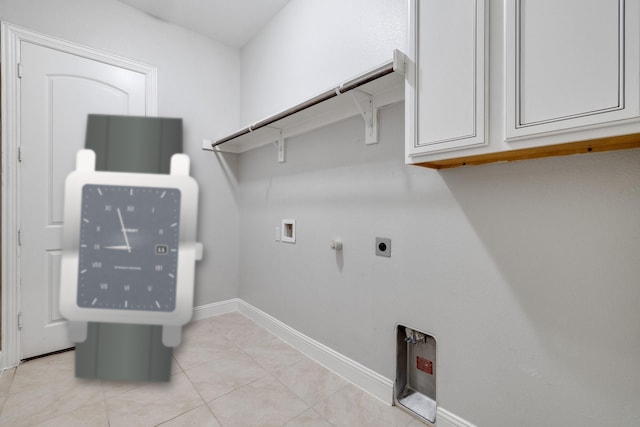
h=8 m=57
